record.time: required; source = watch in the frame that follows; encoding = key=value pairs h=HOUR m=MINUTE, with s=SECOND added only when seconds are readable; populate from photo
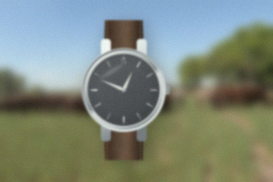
h=12 m=49
